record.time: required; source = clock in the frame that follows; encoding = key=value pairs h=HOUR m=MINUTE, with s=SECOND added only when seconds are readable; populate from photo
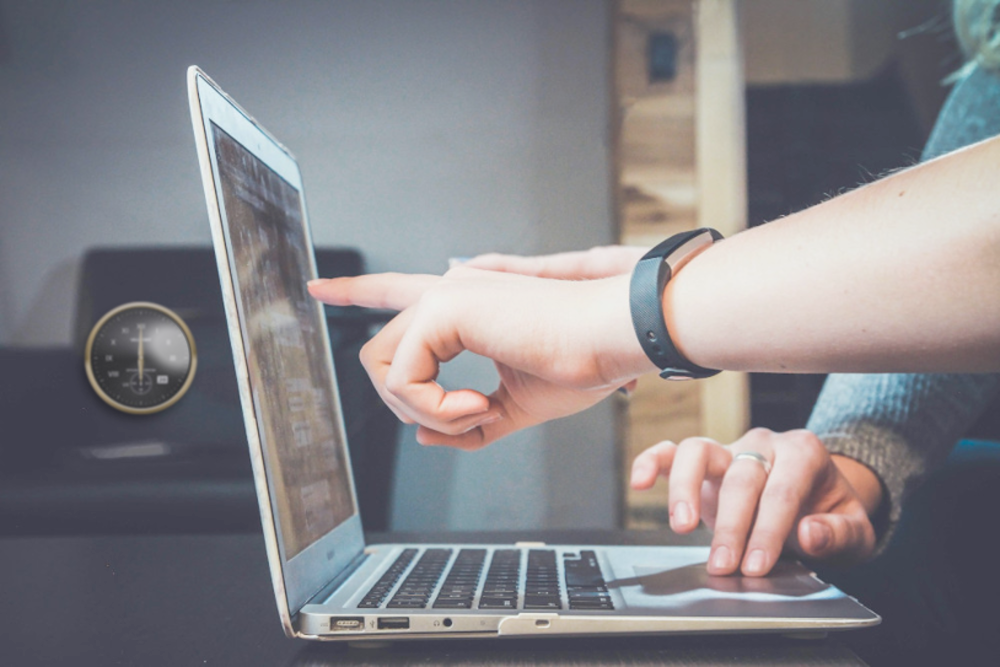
h=6 m=0
